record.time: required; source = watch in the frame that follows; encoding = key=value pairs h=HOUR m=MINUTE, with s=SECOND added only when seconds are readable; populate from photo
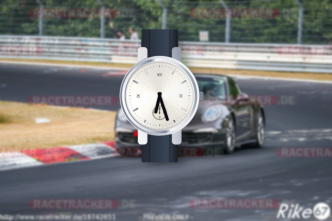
h=6 m=27
